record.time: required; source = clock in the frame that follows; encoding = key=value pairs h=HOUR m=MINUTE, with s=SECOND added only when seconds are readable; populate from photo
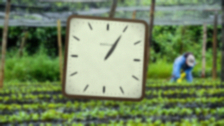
h=1 m=5
